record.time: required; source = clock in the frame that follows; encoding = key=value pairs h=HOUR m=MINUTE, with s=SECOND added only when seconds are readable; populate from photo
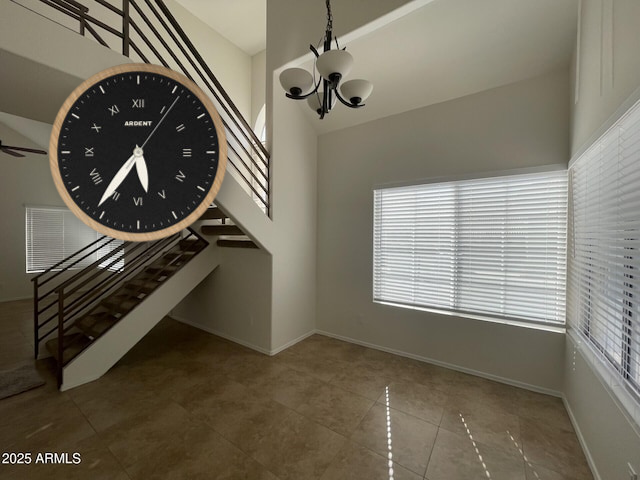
h=5 m=36 s=6
